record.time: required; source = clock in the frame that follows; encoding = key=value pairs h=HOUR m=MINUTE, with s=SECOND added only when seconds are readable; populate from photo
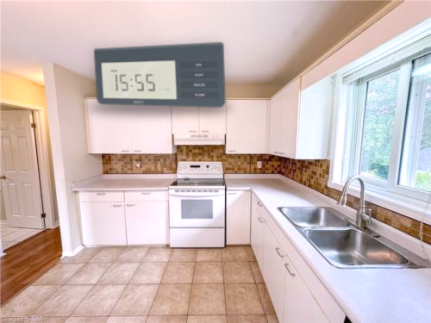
h=15 m=55
